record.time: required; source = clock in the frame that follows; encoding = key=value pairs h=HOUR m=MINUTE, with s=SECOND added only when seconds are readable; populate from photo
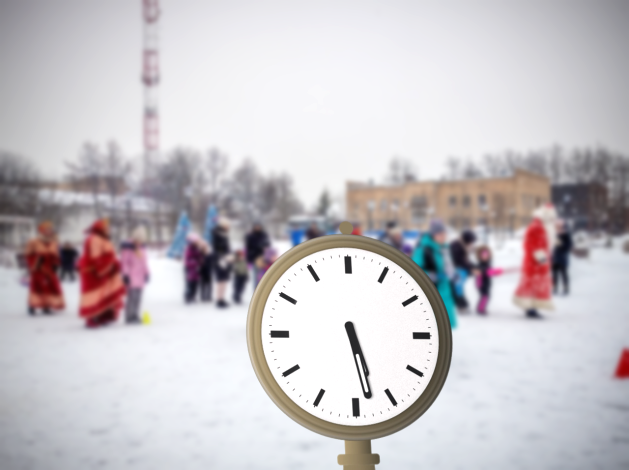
h=5 m=28
